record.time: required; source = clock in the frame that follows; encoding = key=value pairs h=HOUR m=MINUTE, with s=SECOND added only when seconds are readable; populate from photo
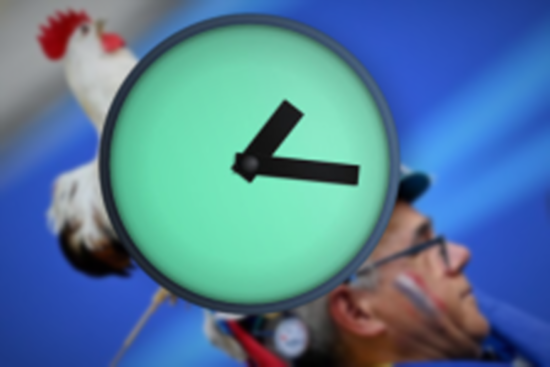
h=1 m=16
